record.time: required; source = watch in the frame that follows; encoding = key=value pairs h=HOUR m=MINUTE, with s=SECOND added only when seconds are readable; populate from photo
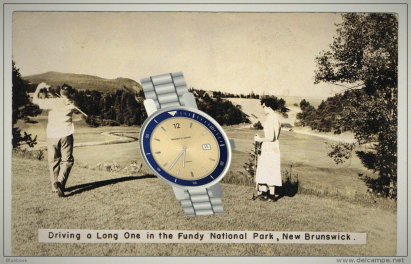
h=6 m=38
